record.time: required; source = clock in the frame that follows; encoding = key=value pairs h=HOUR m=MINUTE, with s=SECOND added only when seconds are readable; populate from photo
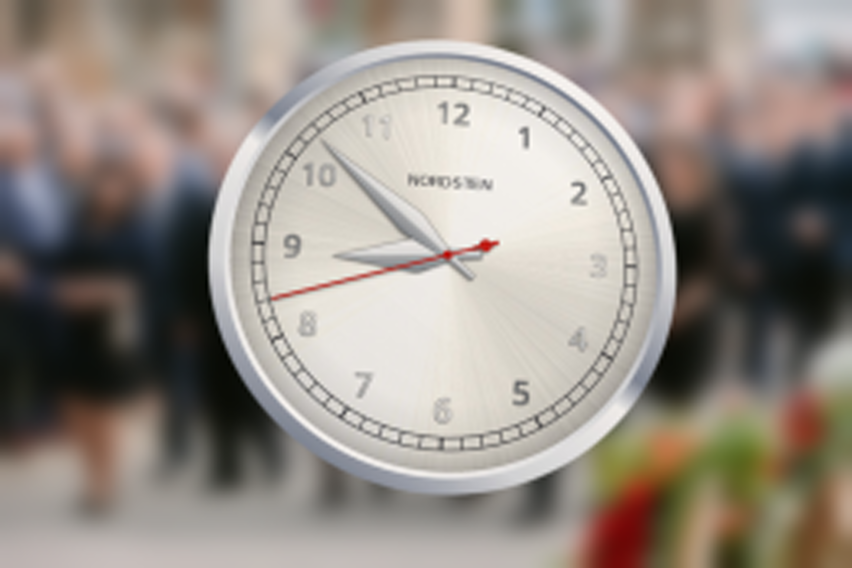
h=8 m=51 s=42
